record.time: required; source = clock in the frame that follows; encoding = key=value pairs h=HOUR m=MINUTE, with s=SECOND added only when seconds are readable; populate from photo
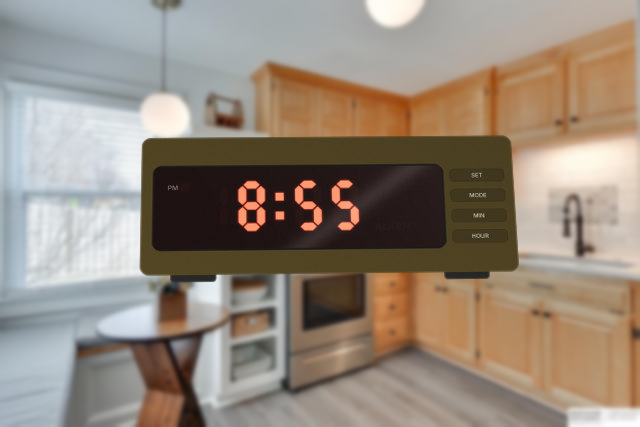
h=8 m=55
